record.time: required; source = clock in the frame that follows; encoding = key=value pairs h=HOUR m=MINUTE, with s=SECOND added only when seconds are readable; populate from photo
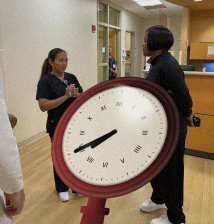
h=7 m=40
